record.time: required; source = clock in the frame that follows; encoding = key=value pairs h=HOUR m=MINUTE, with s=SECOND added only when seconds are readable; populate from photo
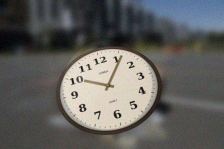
h=10 m=6
